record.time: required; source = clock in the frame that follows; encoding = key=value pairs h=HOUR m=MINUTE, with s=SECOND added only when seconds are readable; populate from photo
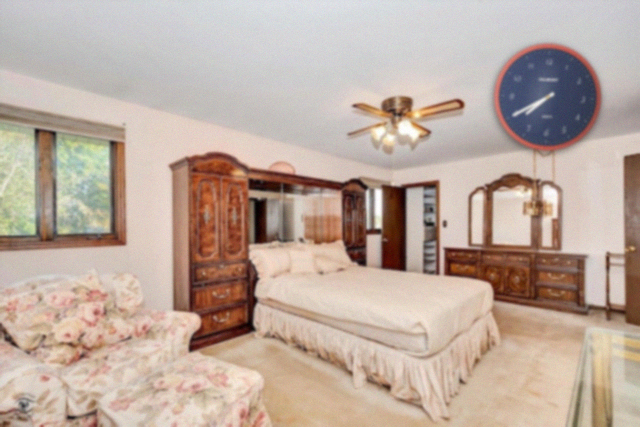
h=7 m=40
